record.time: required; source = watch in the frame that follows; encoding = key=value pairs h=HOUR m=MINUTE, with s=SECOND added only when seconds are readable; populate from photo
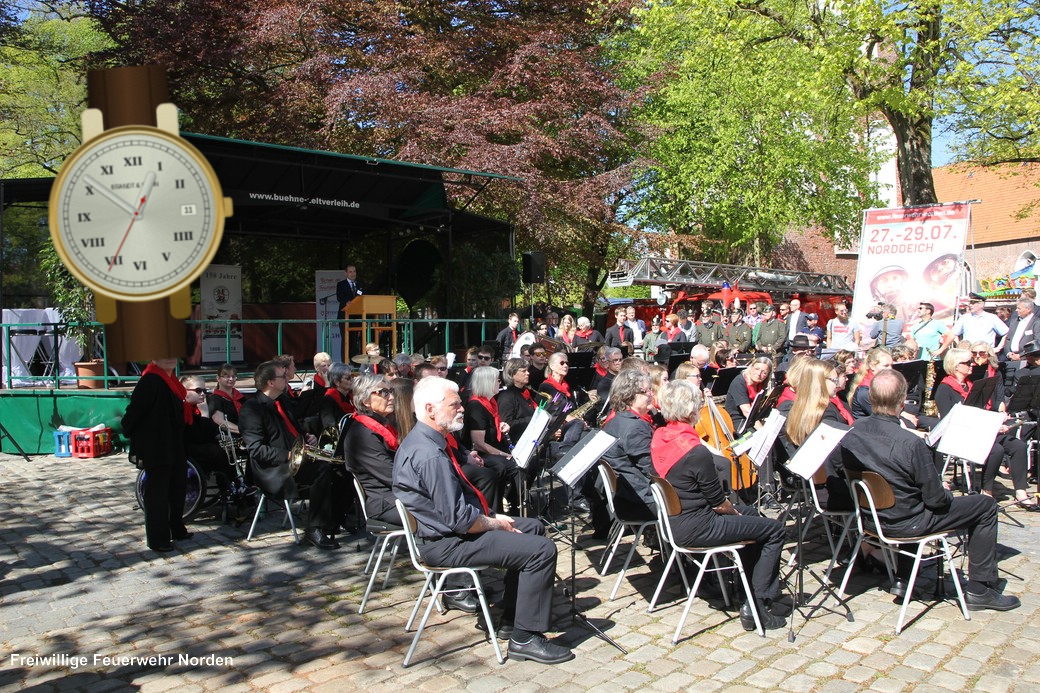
h=12 m=51 s=35
